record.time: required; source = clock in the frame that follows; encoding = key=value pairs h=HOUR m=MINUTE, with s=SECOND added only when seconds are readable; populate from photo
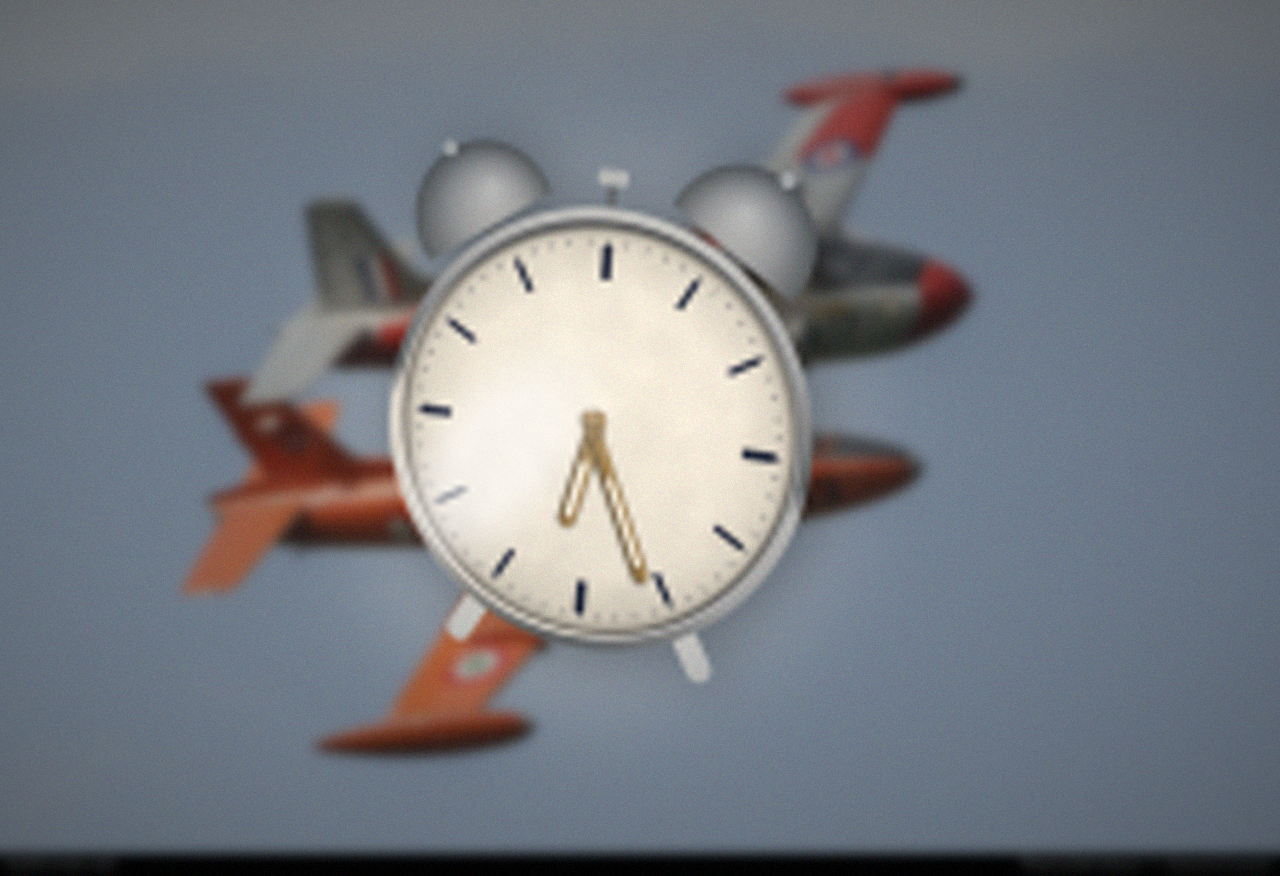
h=6 m=26
